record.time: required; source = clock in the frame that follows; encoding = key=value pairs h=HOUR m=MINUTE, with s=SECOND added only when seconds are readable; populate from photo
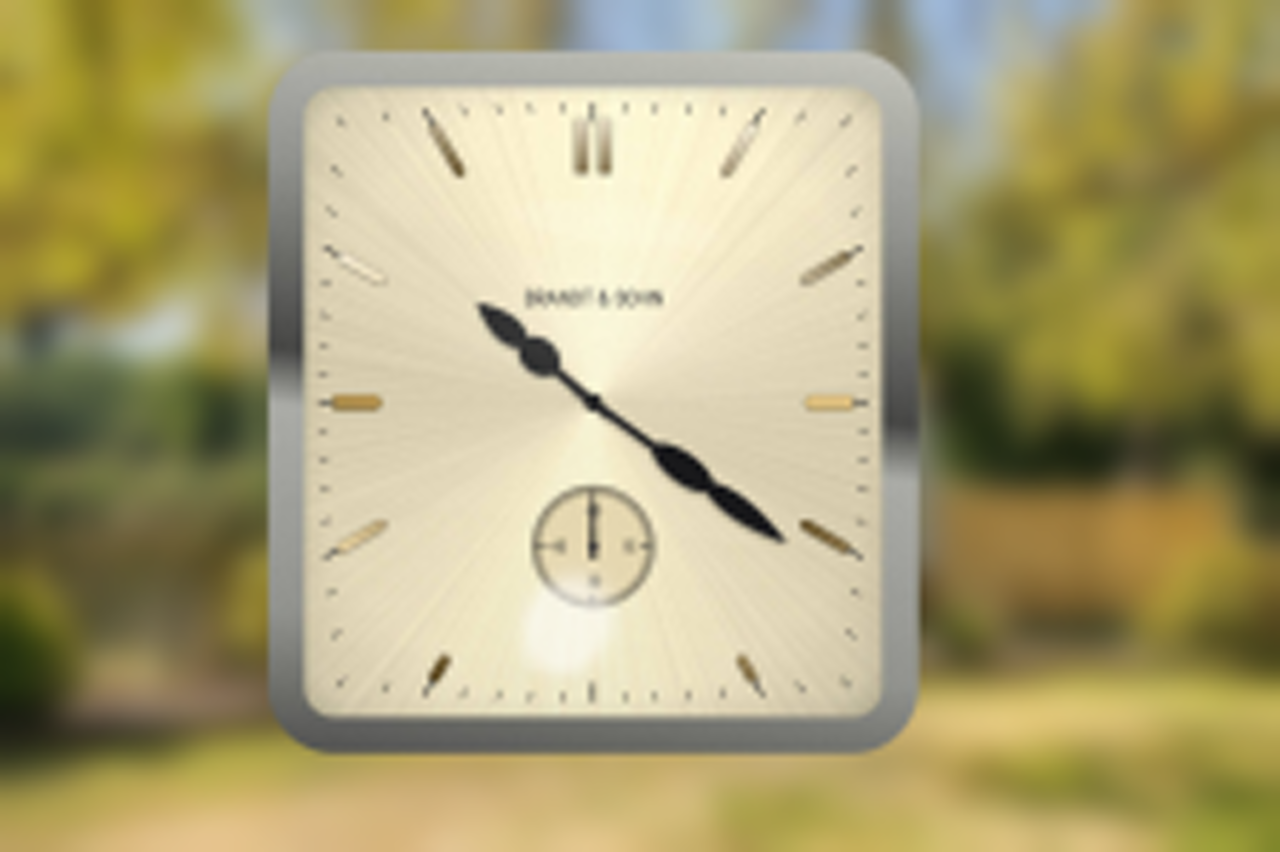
h=10 m=21
